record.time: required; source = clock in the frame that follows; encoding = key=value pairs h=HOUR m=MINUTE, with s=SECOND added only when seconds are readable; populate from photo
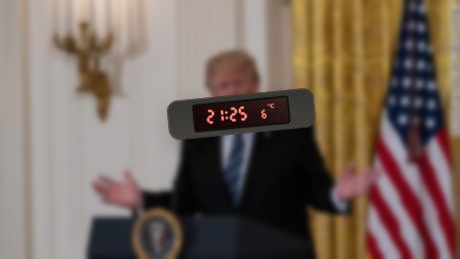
h=21 m=25
